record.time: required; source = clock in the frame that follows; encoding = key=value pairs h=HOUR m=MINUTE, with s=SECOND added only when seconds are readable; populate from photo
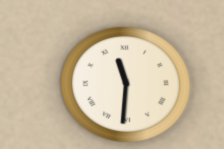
h=11 m=31
